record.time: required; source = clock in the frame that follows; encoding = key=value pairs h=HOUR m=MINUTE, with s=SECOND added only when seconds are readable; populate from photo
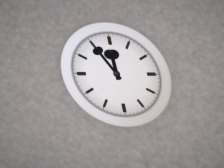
h=11 m=55
